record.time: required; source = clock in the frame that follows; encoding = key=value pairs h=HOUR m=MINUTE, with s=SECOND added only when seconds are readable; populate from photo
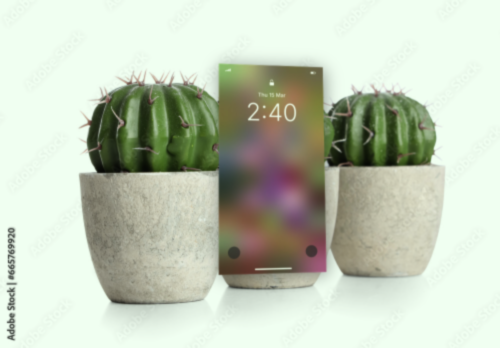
h=2 m=40
